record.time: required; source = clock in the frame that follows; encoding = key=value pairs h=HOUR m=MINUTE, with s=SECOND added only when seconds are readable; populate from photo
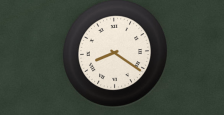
h=8 m=21
